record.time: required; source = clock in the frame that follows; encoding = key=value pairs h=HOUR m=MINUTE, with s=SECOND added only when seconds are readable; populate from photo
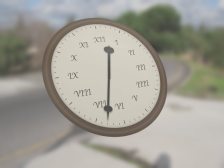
h=12 m=33
